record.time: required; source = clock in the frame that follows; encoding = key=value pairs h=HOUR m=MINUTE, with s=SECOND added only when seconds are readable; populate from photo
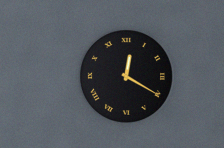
h=12 m=20
